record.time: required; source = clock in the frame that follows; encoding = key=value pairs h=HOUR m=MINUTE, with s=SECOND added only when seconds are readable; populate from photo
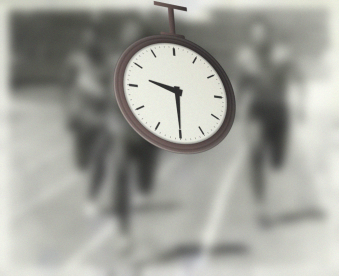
h=9 m=30
